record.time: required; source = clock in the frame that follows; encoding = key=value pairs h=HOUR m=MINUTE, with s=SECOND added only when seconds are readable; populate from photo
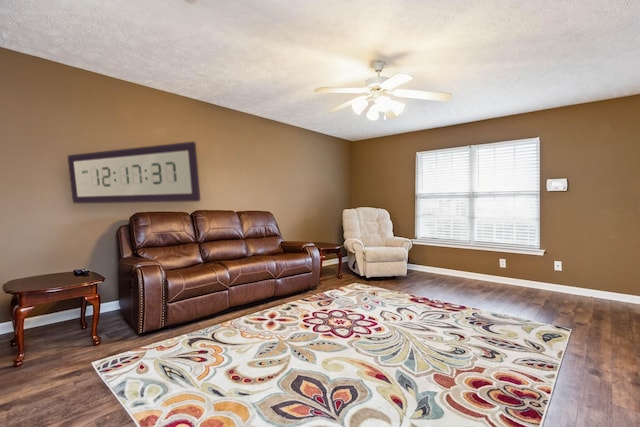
h=12 m=17 s=37
